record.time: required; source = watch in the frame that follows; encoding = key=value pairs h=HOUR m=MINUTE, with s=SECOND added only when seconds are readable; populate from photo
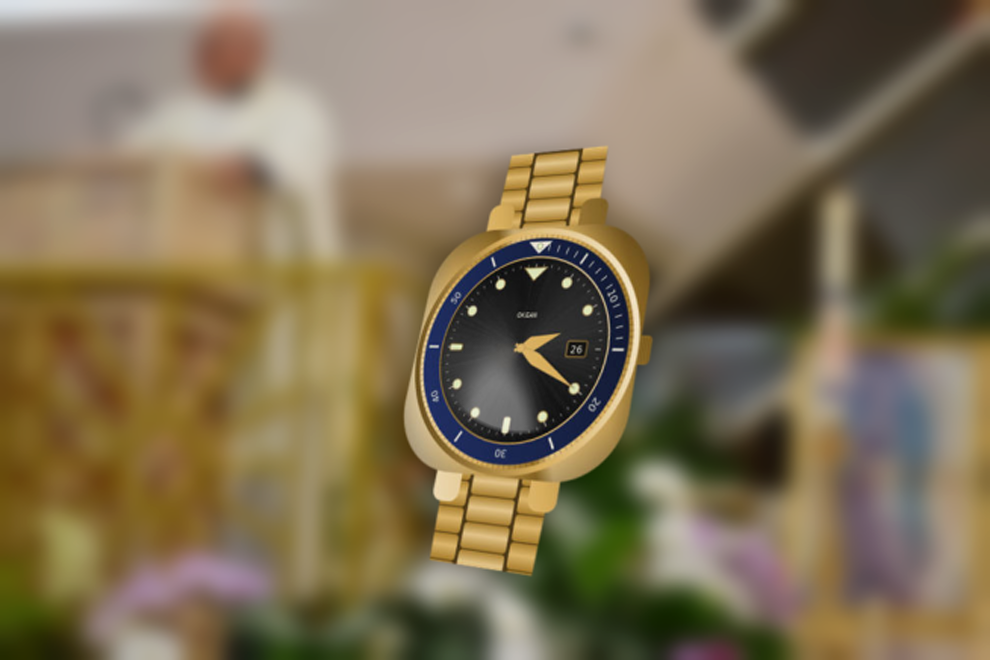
h=2 m=20
